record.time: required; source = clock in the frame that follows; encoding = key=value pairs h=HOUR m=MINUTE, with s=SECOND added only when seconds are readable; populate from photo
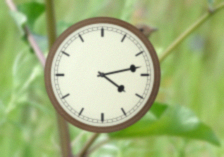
h=4 m=13
